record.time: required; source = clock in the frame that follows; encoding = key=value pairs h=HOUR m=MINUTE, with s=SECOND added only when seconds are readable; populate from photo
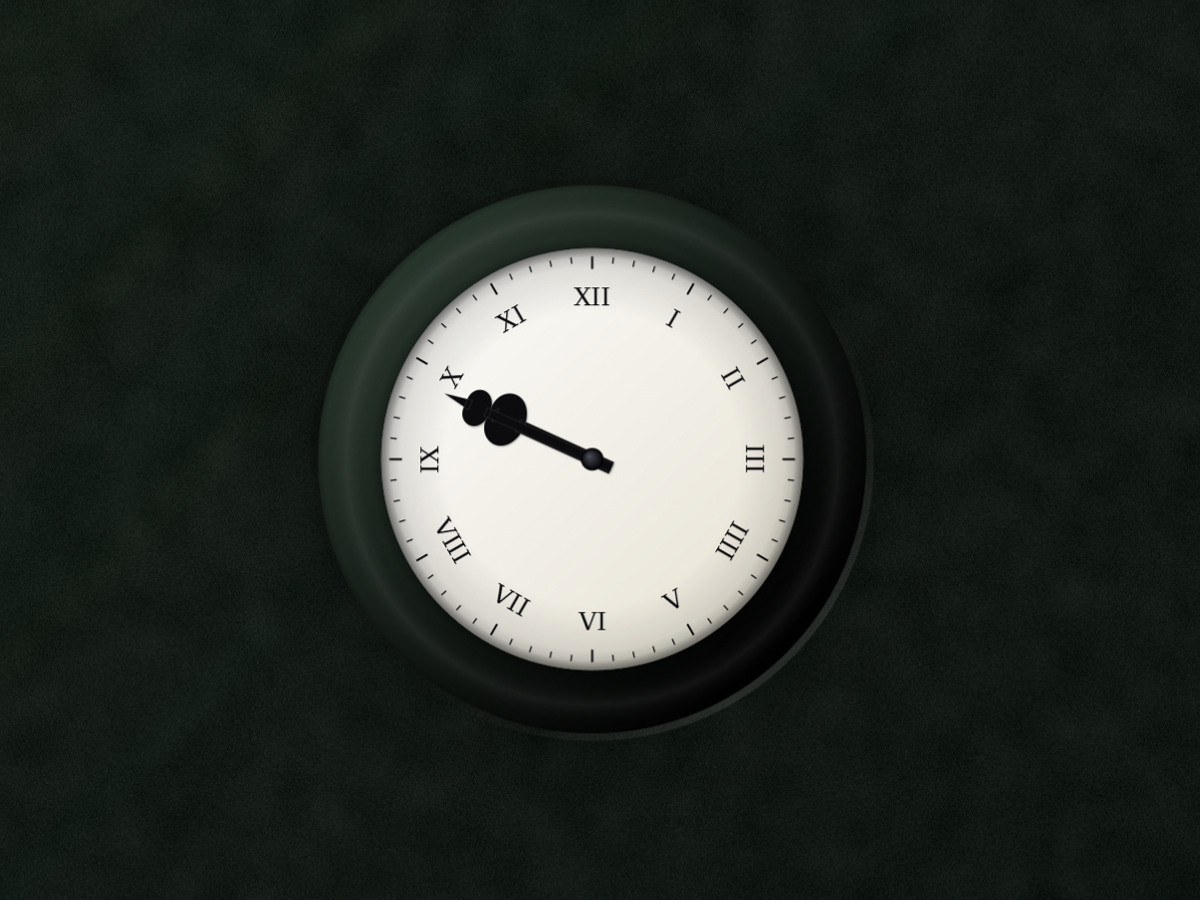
h=9 m=49
